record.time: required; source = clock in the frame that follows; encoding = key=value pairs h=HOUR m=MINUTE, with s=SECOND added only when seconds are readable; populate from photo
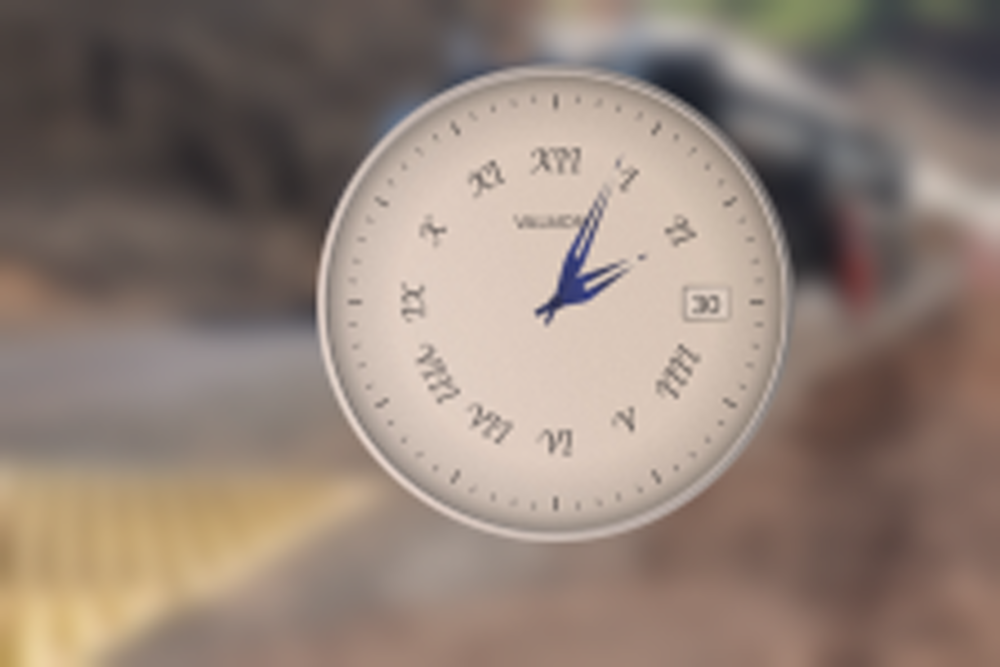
h=2 m=4
